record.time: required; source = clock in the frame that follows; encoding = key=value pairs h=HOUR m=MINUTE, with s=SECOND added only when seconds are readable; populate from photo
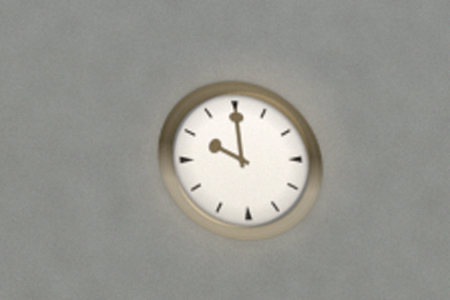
h=10 m=0
